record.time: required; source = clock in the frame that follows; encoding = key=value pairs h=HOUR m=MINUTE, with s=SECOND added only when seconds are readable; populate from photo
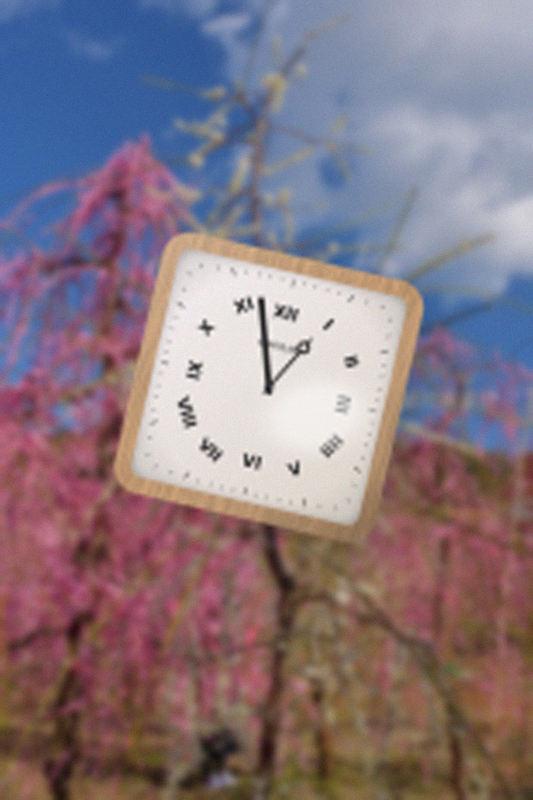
h=12 m=57
